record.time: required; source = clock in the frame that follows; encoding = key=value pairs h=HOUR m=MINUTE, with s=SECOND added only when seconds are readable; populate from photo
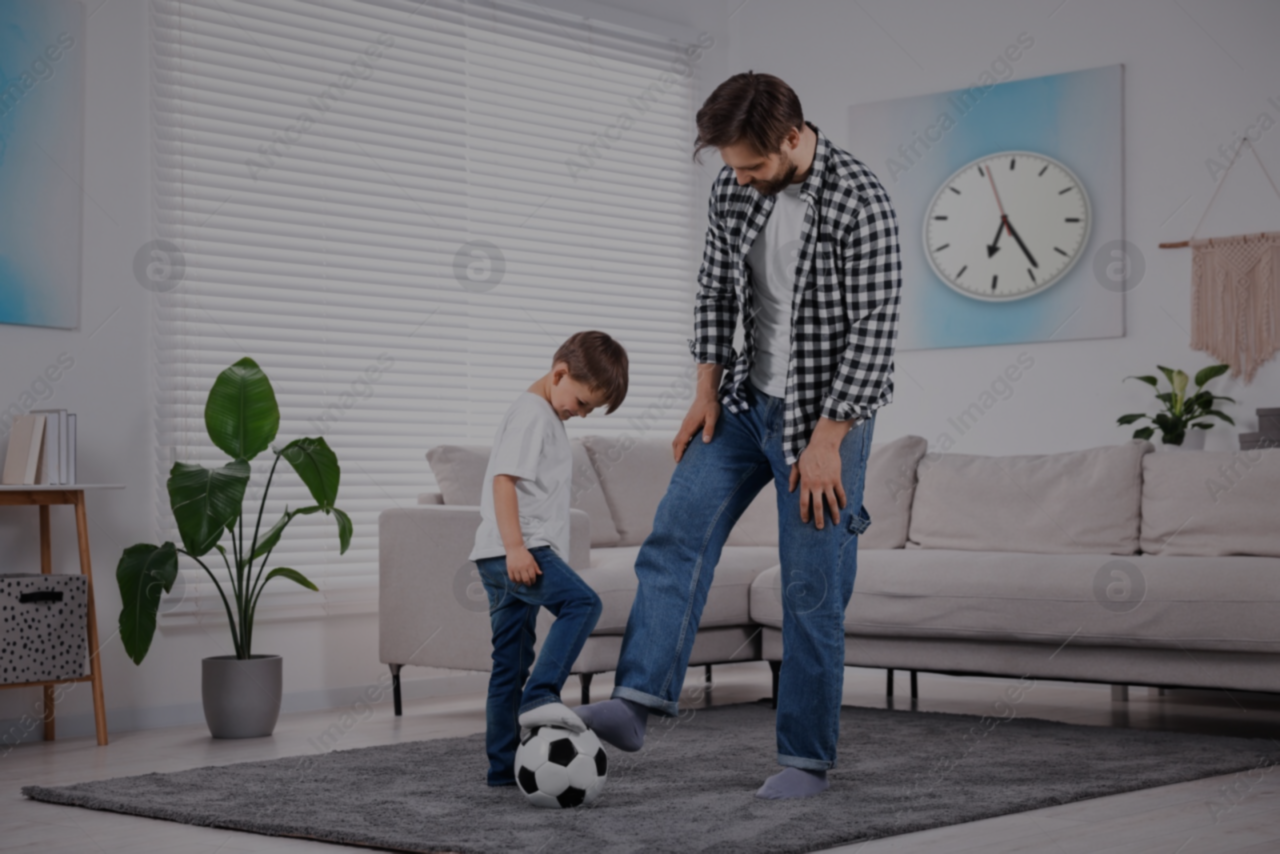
h=6 m=23 s=56
